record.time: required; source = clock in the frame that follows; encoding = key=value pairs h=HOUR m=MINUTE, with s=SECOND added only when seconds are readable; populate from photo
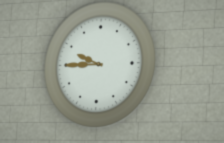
h=9 m=45
